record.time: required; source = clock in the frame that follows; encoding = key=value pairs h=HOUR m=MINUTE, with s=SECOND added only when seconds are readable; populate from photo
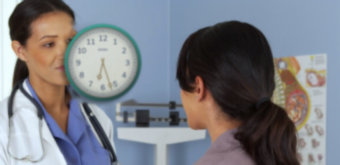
h=6 m=27
